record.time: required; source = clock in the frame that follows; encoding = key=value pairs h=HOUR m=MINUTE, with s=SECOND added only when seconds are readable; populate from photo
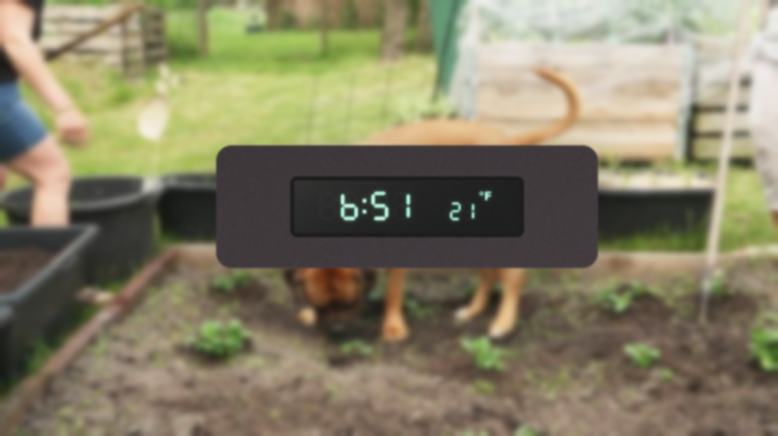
h=6 m=51
